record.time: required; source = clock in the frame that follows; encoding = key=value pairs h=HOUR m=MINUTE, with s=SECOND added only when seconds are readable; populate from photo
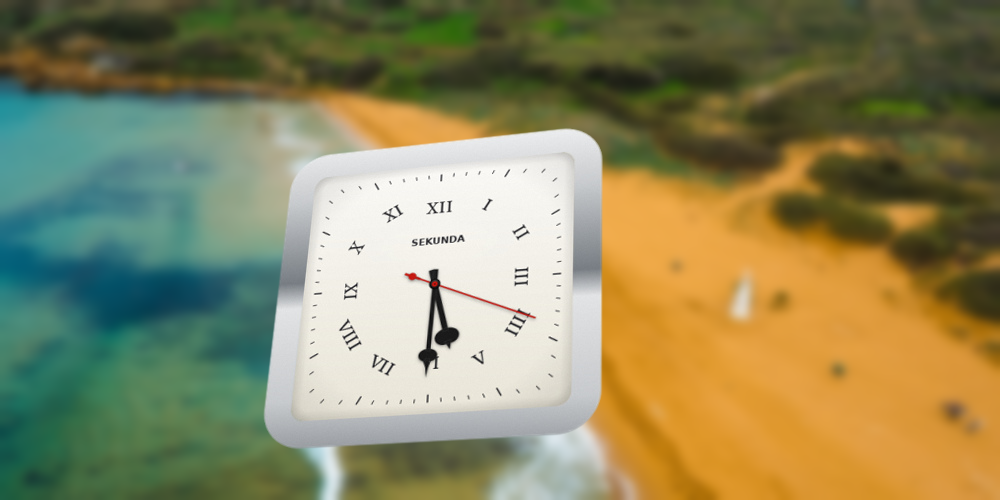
h=5 m=30 s=19
